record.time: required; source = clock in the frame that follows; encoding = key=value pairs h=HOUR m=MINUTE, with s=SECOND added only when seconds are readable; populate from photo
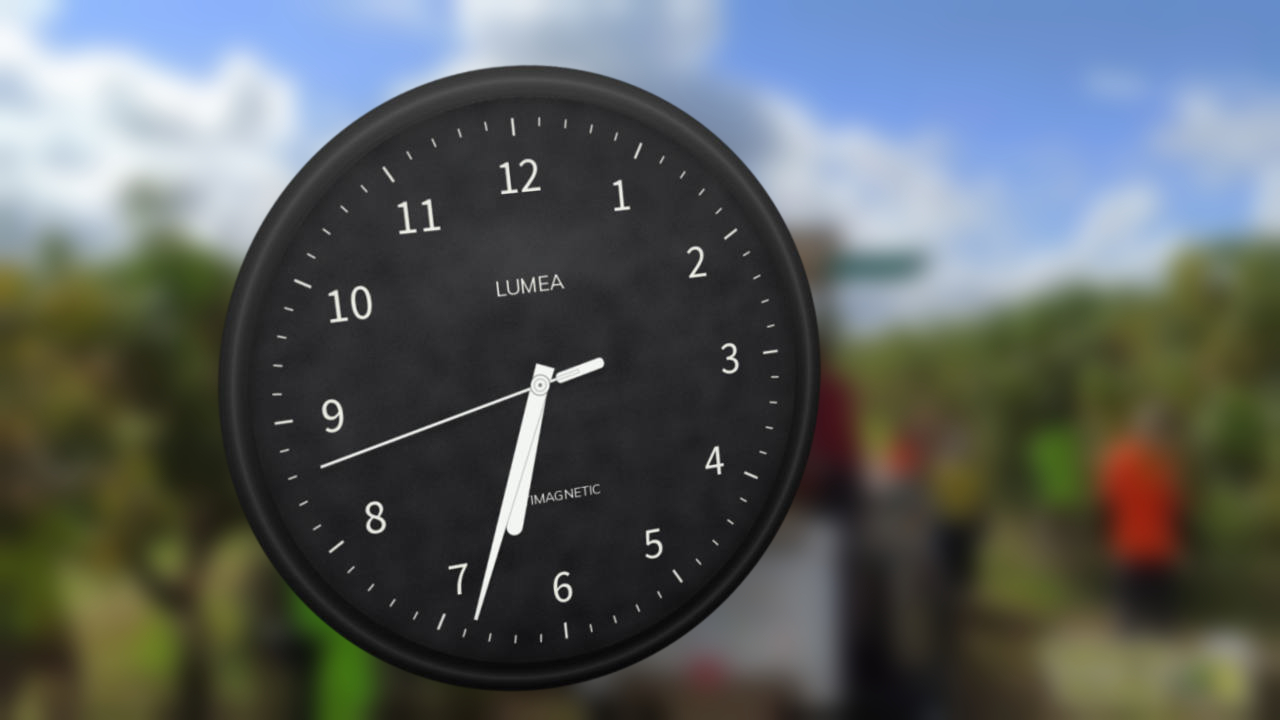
h=6 m=33 s=43
